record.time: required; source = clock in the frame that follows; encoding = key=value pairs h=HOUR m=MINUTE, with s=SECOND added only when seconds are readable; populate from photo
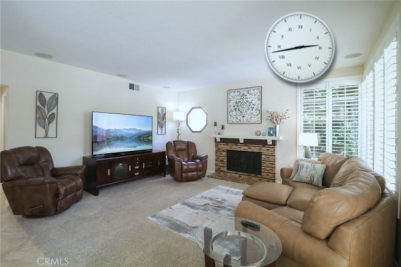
h=2 m=43
